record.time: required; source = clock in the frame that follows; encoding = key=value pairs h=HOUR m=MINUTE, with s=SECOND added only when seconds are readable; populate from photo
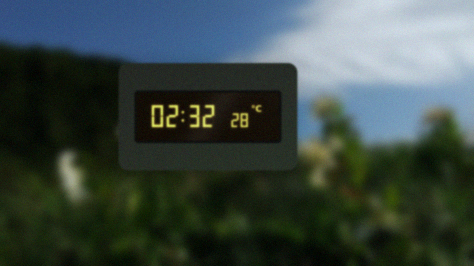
h=2 m=32
